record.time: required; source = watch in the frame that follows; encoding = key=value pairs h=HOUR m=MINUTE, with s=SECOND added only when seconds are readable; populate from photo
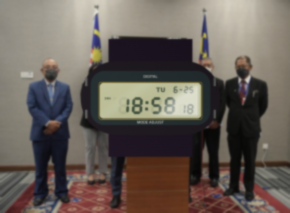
h=18 m=58 s=18
